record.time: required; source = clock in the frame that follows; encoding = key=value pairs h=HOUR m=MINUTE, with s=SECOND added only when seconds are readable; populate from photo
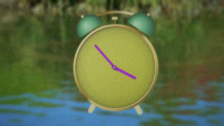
h=3 m=53
